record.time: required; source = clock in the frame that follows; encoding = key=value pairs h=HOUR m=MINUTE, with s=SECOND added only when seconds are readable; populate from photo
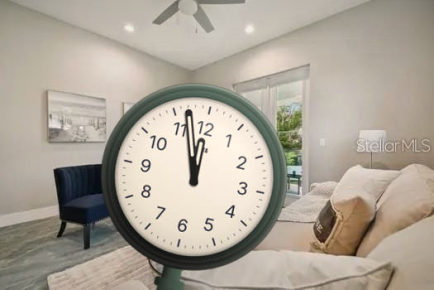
h=11 m=57
